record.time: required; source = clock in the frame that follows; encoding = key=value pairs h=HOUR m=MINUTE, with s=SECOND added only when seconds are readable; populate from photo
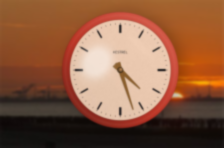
h=4 m=27
